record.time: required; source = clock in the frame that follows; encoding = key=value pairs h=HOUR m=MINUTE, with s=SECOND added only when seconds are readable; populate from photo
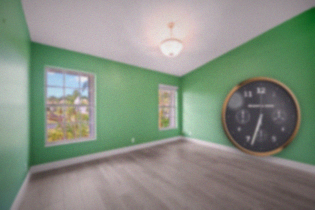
h=6 m=33
